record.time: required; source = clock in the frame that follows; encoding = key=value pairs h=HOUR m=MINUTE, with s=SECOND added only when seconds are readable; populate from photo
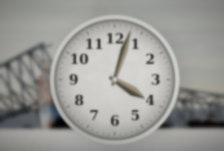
h=4 m=3
